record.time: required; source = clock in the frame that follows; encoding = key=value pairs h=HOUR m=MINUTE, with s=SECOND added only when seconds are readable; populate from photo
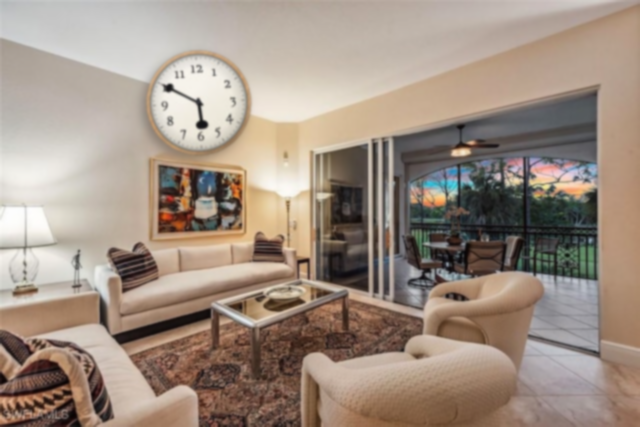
h=5 m=50
